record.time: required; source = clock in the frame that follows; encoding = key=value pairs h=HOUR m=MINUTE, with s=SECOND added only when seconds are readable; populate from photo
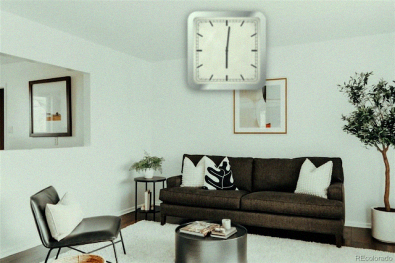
h=6 m=1
